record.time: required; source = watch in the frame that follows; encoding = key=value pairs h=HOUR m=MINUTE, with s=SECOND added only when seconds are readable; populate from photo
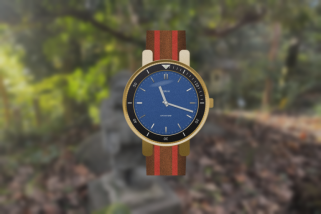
h=11 m=18
